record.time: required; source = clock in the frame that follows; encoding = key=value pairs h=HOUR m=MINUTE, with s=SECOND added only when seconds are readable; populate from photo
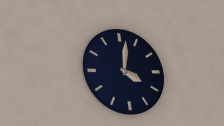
h=4 m=2
